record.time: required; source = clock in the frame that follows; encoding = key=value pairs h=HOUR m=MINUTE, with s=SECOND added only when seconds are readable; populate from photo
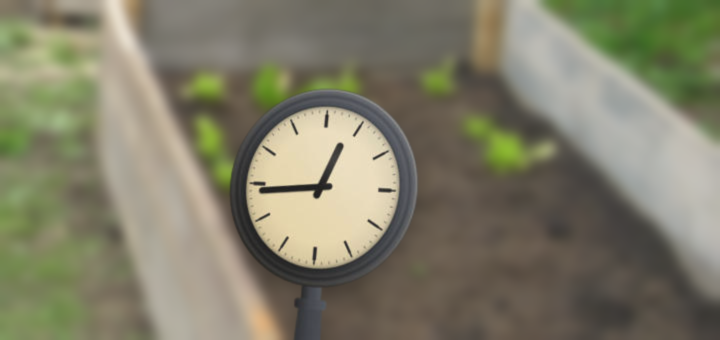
h=12 m=44
